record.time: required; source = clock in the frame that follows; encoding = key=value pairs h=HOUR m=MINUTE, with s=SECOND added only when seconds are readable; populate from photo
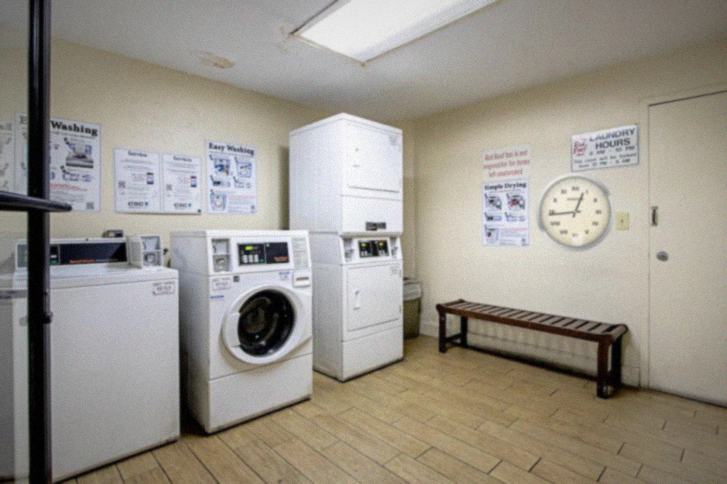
h=12 m=44
